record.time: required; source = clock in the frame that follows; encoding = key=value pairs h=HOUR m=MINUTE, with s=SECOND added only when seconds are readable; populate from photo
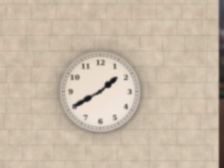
h=1 m=40
